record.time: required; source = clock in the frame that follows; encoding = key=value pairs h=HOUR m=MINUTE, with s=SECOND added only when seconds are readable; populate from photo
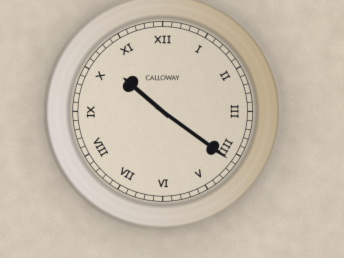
h=10 m=21
